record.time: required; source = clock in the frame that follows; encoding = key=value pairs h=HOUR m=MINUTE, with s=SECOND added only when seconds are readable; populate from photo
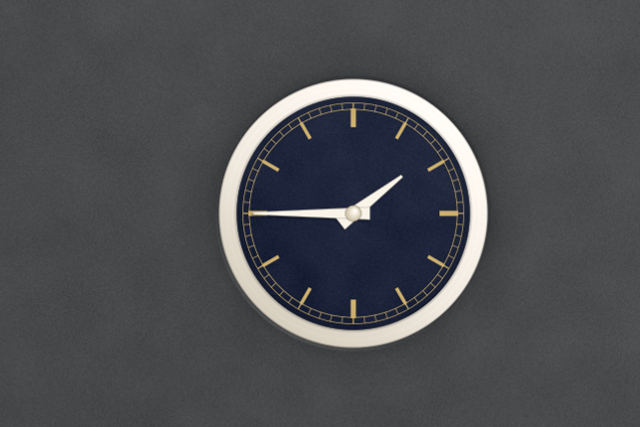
h=1 m=45
